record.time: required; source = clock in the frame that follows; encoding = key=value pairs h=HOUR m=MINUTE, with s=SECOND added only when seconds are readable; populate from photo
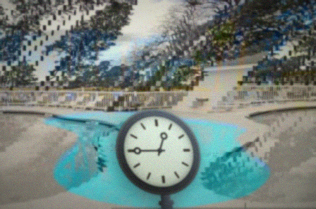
h=12 m=45
